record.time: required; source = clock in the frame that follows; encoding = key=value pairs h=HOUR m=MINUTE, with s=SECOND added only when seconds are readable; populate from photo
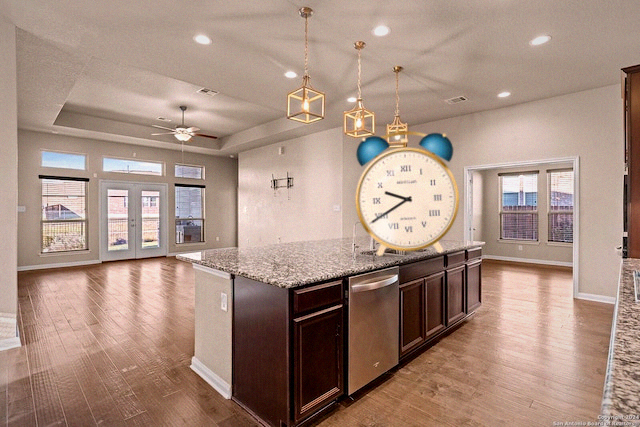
h=9 m=40
